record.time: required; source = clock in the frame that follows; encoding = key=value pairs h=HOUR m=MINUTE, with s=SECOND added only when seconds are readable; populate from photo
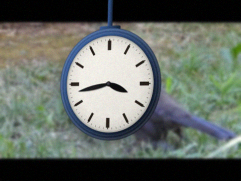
h=3 m=43
